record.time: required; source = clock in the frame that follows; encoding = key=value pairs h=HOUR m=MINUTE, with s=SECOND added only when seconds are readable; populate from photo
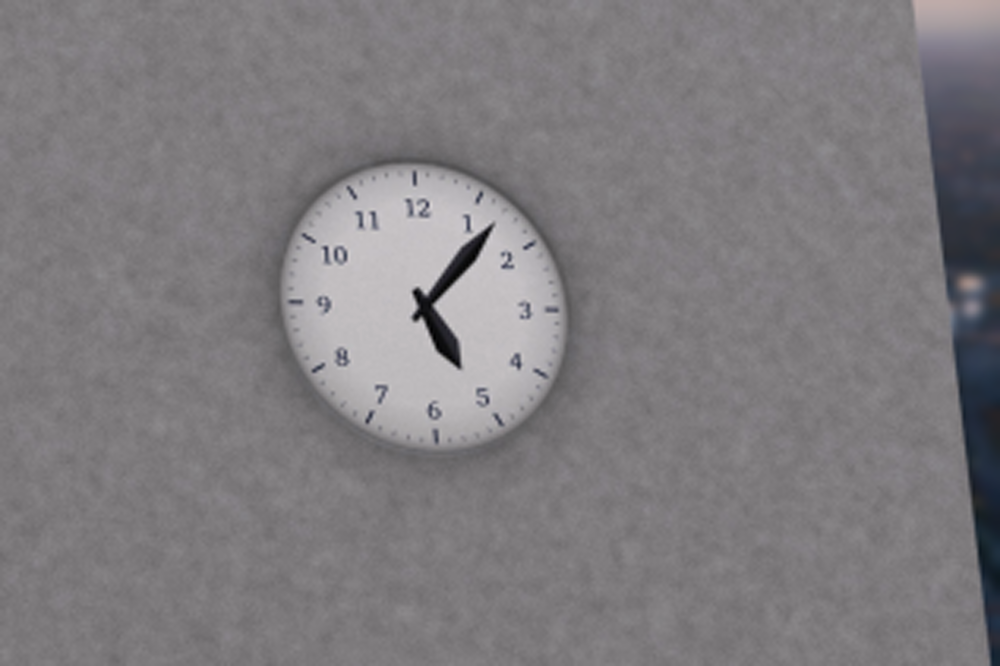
h=5 m=7
